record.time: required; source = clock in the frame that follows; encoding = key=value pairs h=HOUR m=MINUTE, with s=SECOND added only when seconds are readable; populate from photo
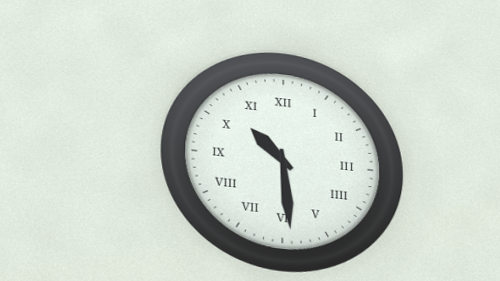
h=10 m=29
